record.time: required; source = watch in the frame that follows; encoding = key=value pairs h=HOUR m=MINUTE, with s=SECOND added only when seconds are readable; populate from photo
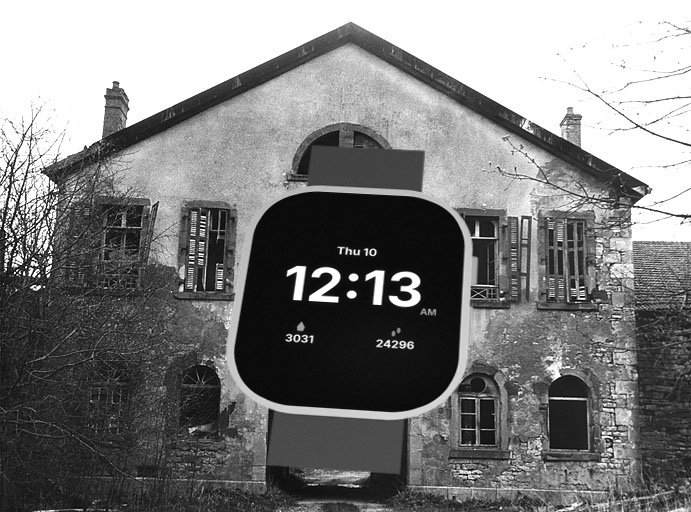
h=12 m=13
